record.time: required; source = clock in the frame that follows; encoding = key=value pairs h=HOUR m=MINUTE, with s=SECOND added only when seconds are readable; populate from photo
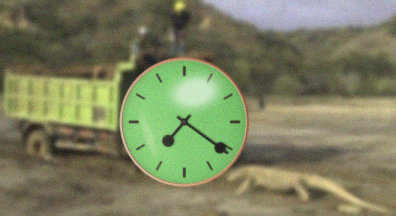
h=7 m=21
